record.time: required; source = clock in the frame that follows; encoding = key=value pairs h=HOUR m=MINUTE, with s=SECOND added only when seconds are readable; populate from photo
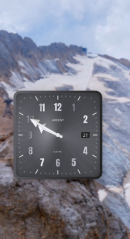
h=9 m=50
